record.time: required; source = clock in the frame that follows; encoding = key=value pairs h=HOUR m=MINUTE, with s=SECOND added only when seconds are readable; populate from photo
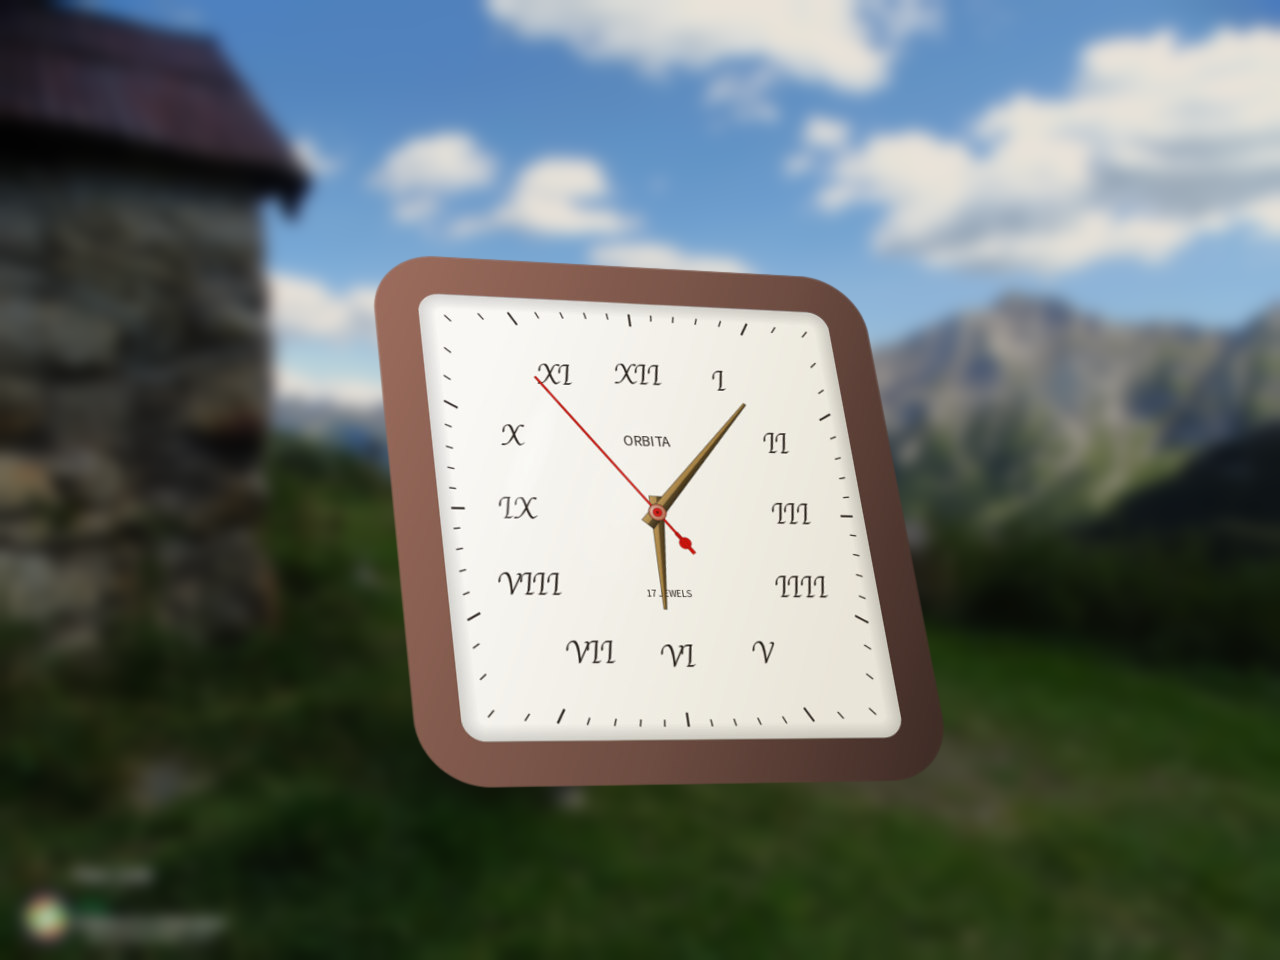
h=6 m=6 s=54
